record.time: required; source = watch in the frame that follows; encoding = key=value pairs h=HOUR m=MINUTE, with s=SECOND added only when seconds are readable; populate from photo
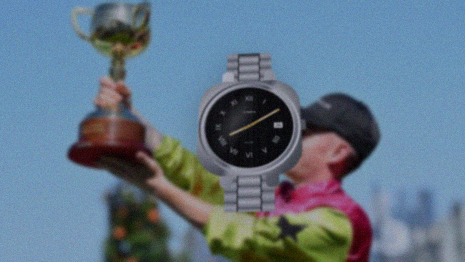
h=8 m=10
